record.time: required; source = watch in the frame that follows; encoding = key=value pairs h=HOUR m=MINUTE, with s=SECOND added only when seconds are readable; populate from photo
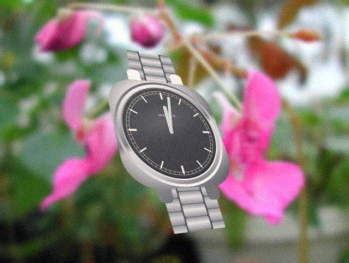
h=12 m=2
